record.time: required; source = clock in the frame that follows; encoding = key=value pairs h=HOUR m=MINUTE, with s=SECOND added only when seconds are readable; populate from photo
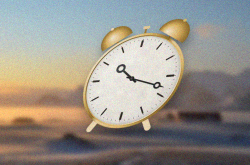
h=10 m=18
